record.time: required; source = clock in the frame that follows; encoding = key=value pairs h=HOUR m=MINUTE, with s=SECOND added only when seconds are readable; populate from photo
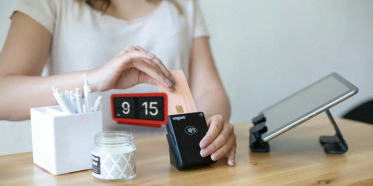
h=9 m=15
